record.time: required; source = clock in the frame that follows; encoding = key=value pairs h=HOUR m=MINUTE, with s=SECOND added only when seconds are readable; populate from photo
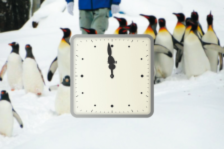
h=11 m=59
